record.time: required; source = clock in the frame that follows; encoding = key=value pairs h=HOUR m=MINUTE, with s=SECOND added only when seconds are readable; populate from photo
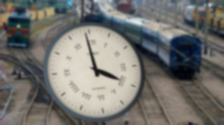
h=3 m=59
